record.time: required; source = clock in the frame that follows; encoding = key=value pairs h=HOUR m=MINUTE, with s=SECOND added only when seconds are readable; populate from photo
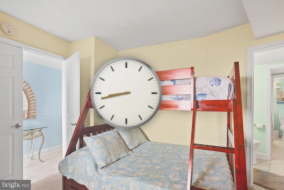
h=8 m=43
